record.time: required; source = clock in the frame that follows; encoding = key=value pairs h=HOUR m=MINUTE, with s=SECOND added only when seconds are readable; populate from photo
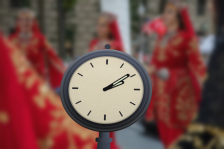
h=2 m=9
